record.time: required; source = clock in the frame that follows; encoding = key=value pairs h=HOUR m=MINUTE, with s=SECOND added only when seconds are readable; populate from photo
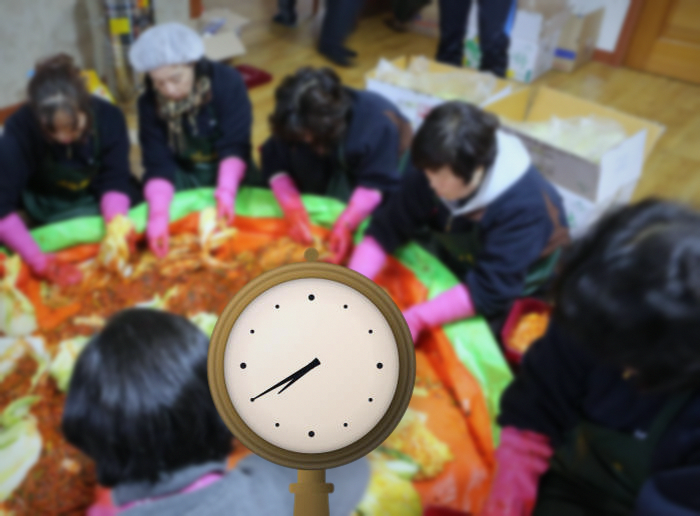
h=7 m=40
